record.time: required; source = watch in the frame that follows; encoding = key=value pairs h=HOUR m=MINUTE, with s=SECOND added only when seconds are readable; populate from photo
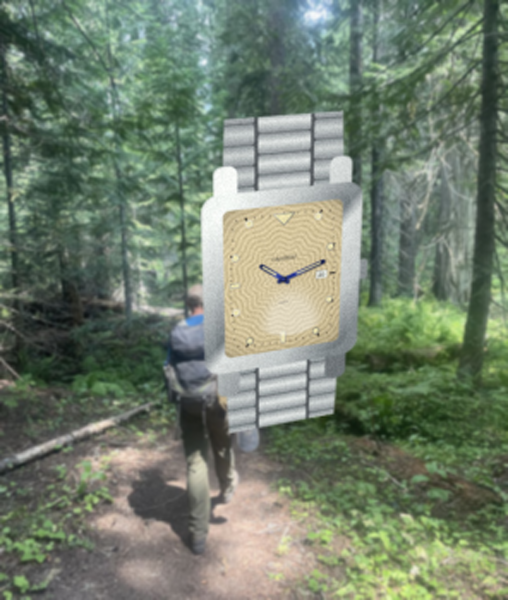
h=10 m=12
